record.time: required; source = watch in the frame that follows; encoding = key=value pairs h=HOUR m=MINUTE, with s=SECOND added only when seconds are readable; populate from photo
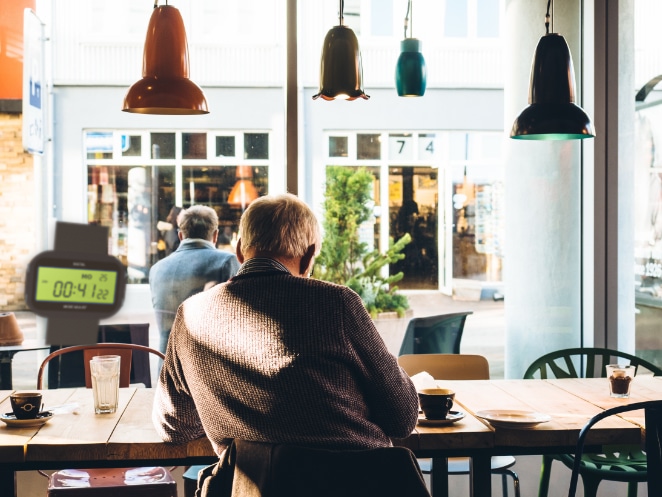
h=0 m=41
